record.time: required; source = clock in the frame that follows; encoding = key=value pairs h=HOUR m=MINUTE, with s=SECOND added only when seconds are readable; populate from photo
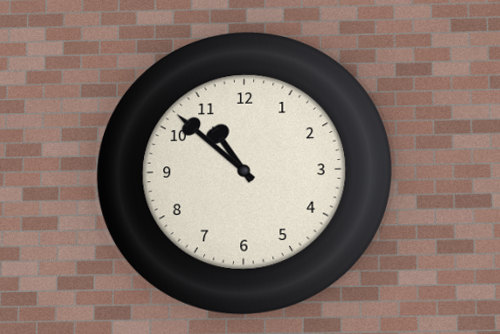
h=10 m=52
